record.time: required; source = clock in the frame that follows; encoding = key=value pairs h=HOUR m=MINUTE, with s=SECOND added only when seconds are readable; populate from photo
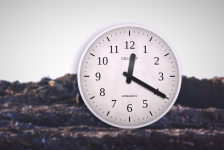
h=12 m=20
